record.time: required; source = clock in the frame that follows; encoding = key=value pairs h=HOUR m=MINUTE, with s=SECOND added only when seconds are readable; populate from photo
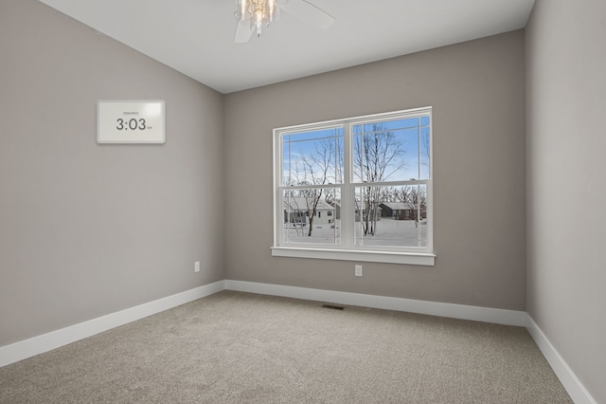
h=3 m=3
